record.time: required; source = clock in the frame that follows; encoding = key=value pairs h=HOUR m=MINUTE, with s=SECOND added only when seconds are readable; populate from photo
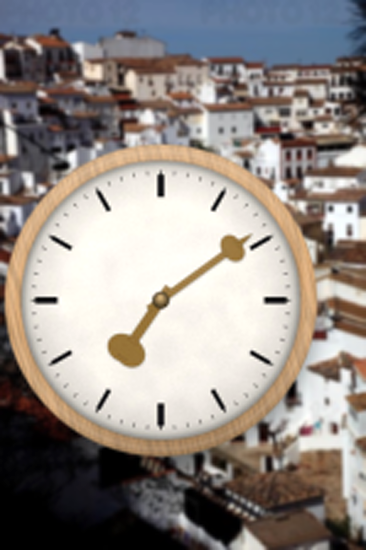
h=7 m=9
